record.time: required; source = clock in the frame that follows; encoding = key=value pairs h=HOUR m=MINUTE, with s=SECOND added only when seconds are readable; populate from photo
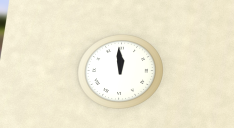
h=11 m=59
